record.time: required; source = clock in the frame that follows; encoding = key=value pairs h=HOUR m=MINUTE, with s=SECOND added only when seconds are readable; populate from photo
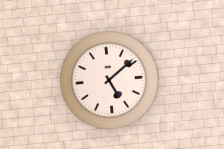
h=5 m=9
